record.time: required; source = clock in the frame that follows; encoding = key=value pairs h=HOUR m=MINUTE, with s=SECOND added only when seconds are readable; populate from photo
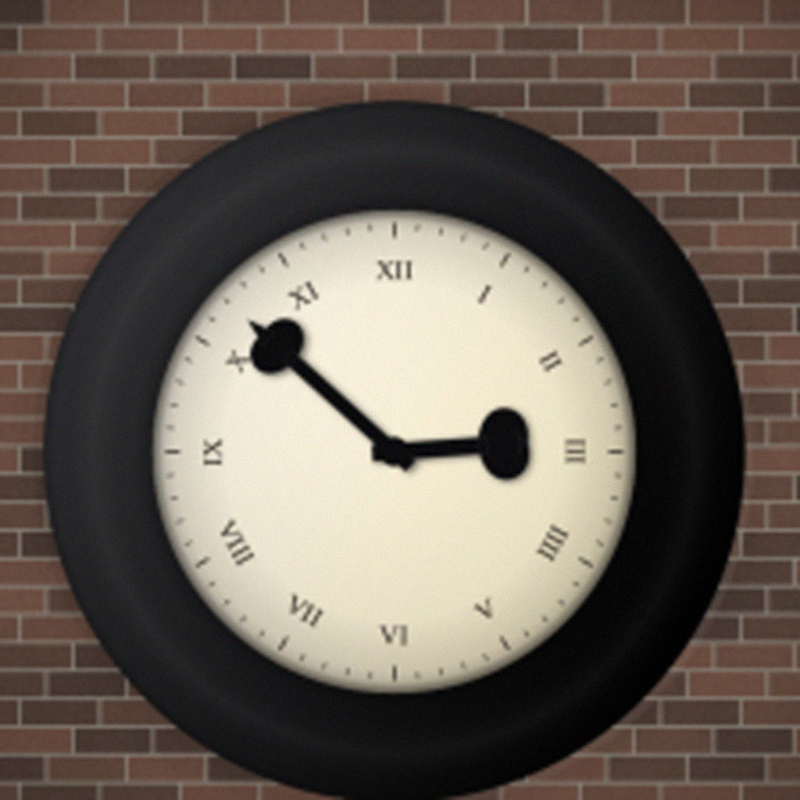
h=2 m=52
